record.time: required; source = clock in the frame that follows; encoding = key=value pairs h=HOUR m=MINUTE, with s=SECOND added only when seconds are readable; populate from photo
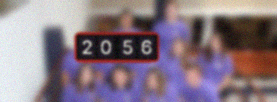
h=20 m=56
